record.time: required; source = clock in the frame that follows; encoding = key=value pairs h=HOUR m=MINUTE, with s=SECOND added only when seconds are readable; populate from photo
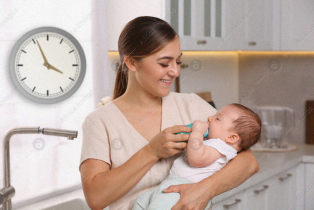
h=3 m=56
